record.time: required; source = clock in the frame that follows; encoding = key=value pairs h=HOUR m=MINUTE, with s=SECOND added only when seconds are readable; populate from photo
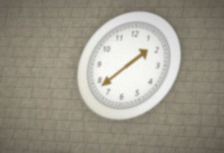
h=1 m=38
